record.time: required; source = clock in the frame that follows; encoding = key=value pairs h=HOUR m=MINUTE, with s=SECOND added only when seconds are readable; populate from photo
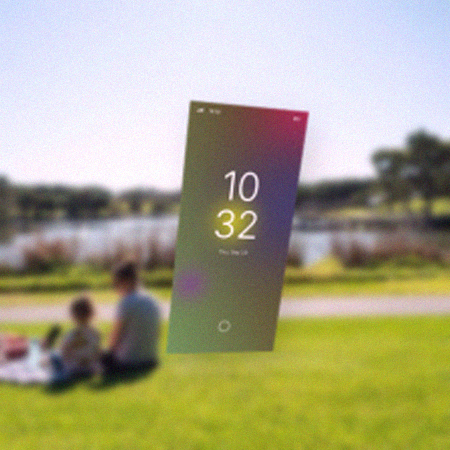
h=10 m=32
